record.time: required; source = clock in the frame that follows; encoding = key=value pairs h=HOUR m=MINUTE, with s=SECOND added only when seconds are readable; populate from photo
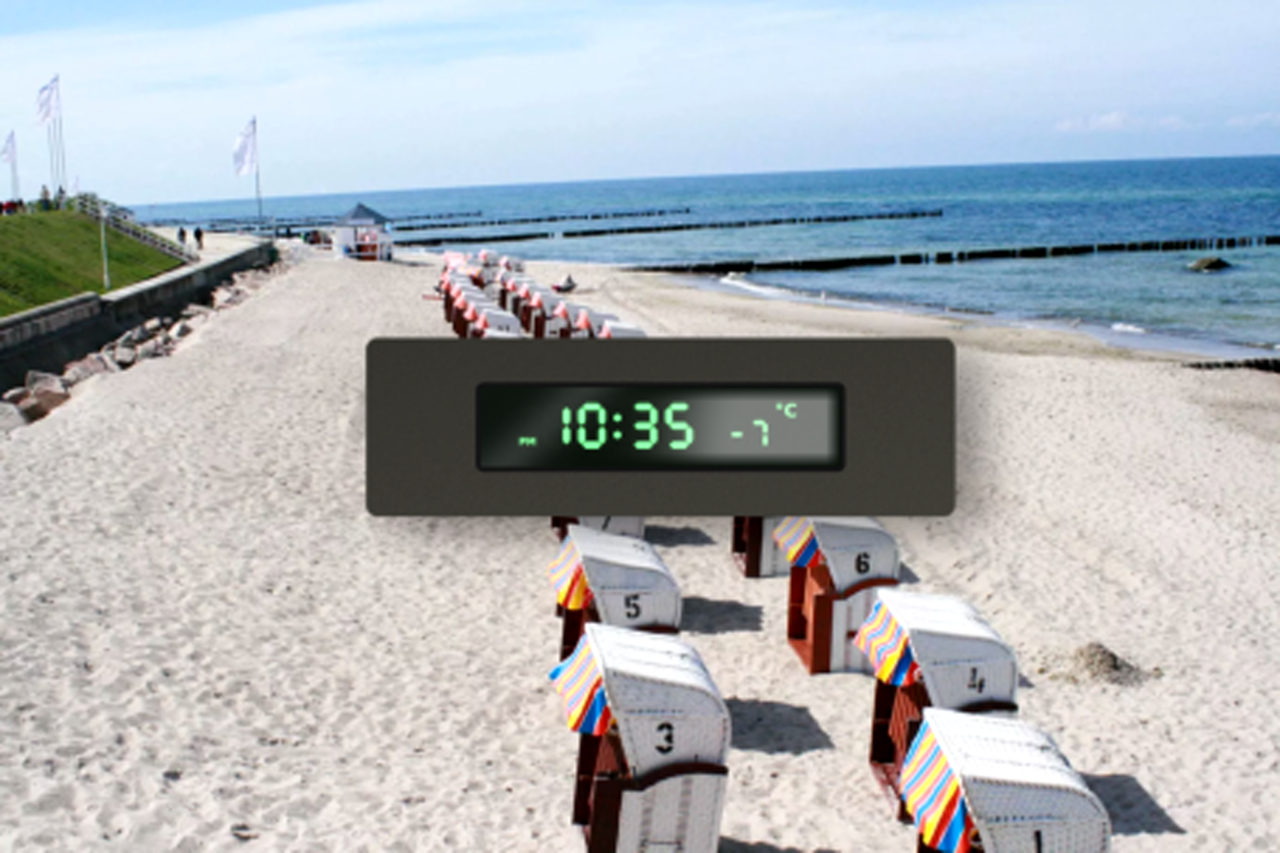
h=10 m=35
